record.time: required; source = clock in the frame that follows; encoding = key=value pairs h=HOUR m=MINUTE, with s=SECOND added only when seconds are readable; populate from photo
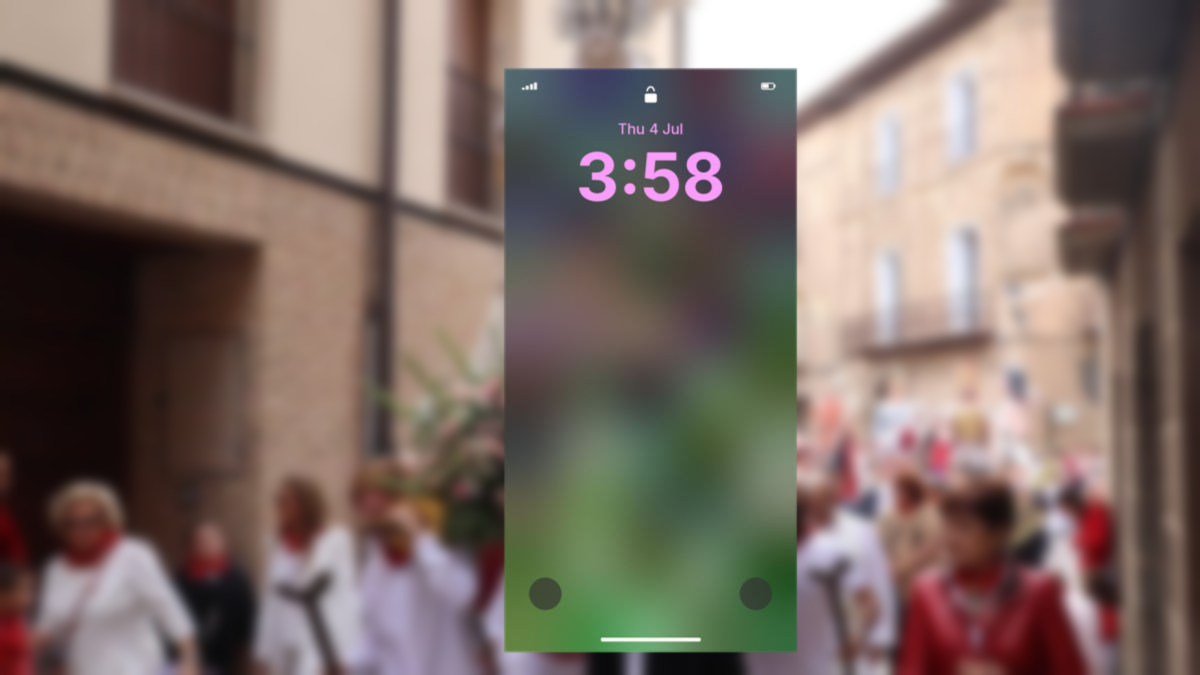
h=3 m=58
